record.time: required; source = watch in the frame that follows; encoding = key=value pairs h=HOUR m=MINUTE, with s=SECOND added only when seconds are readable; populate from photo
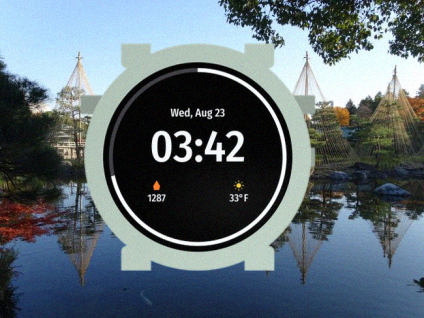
h=3 m=42
